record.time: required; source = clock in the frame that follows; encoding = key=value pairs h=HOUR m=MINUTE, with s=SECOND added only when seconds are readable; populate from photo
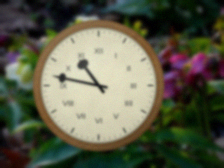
h=10 m=47
